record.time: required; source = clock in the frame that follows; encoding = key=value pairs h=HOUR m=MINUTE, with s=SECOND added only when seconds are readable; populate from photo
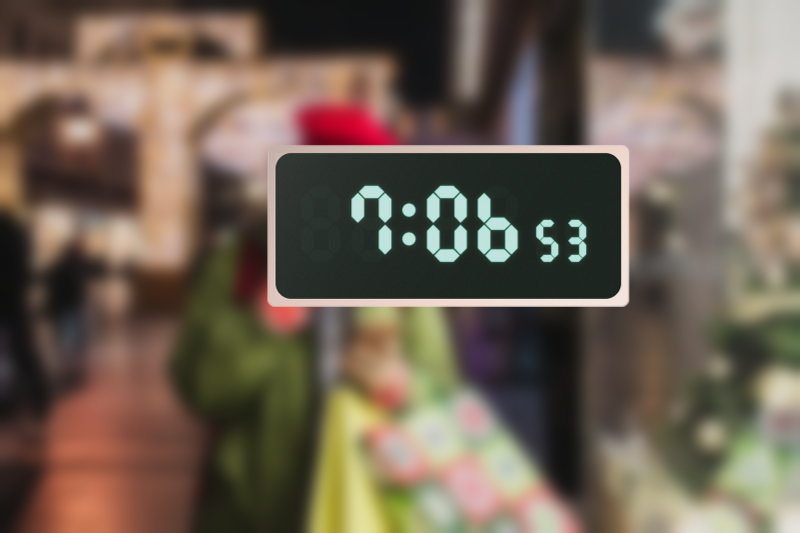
h=7 m=6 s=53
